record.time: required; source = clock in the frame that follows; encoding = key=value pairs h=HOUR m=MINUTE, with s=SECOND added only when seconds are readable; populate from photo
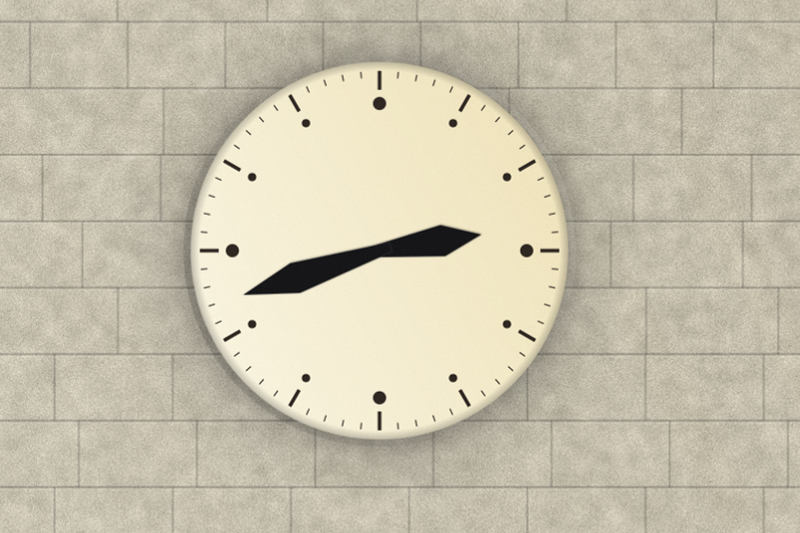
h=2 m=42
